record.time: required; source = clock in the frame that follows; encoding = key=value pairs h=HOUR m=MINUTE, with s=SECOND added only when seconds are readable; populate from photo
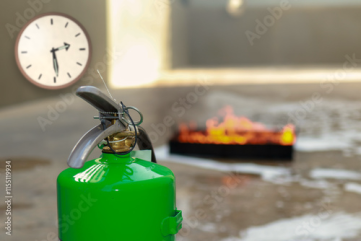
h=2 m=29
